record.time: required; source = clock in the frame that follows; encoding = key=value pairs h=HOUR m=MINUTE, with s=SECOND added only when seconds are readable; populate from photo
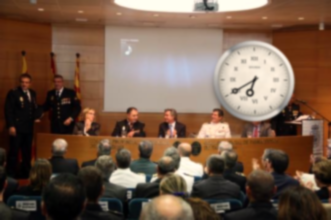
h=6 m=40
